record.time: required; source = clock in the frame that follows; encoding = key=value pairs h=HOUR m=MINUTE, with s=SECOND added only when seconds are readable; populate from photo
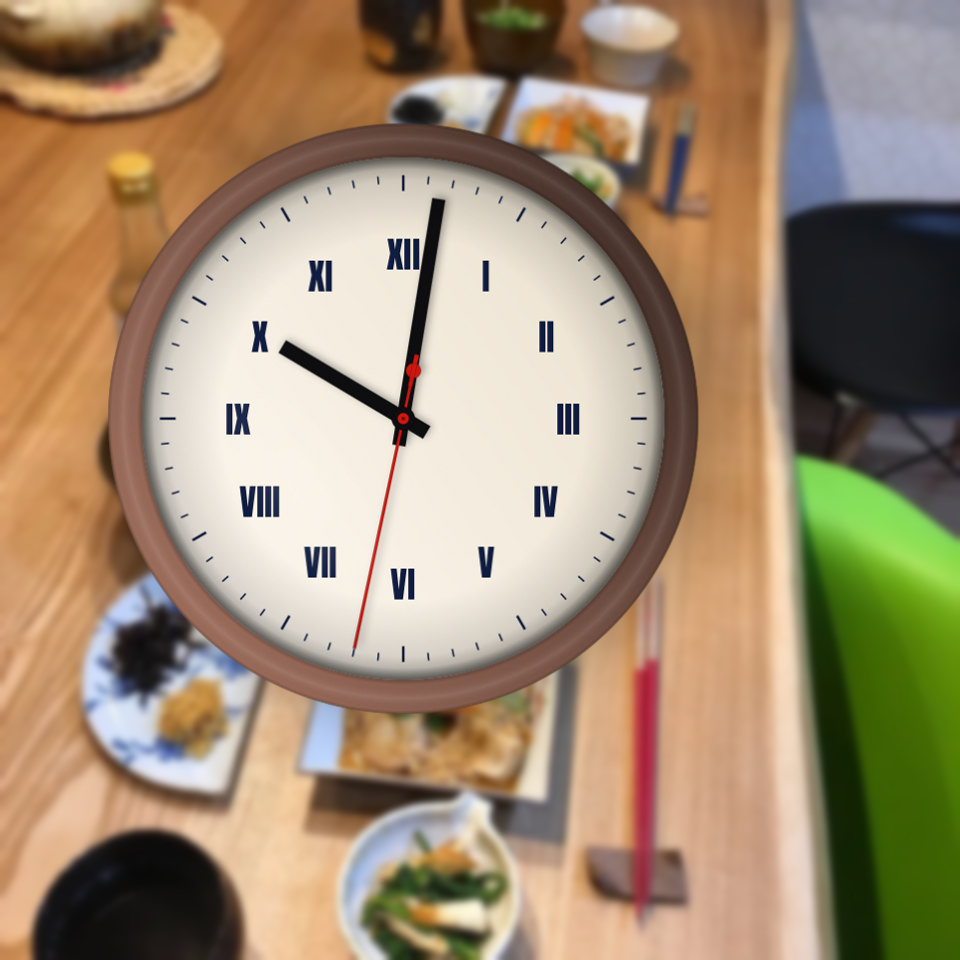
h=10 m=1 s=32
